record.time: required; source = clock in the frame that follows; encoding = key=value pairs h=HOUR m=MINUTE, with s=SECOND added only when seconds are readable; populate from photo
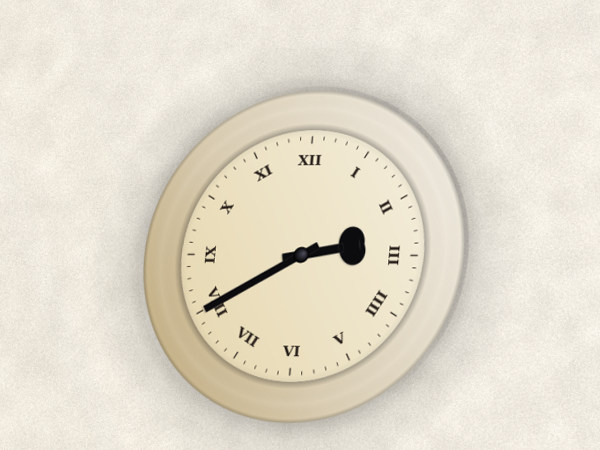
h=2 m=40
